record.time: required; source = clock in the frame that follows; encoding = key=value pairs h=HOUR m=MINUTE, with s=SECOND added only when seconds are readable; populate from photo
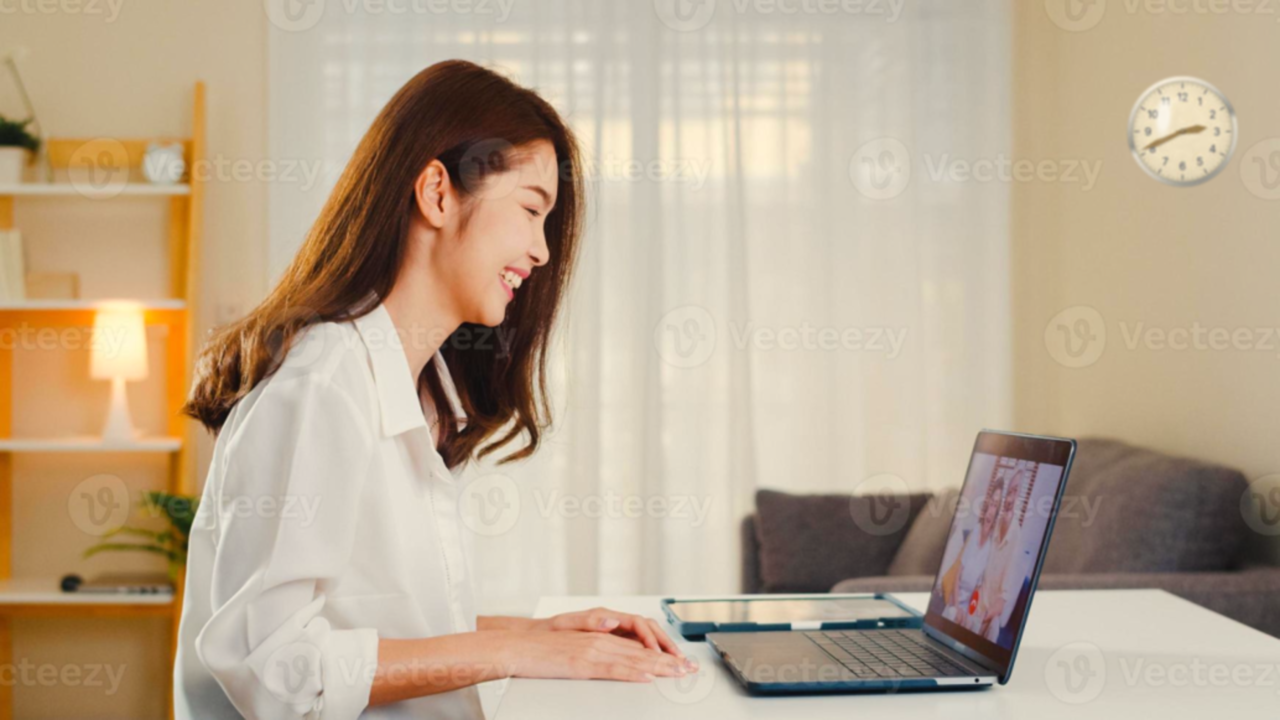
h=2 m=41
